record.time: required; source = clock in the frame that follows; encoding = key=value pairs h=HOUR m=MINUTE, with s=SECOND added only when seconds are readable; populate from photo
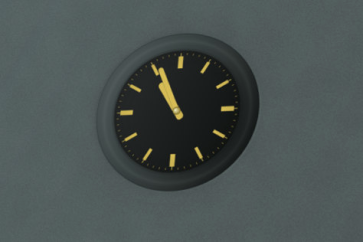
h=10 m=56
